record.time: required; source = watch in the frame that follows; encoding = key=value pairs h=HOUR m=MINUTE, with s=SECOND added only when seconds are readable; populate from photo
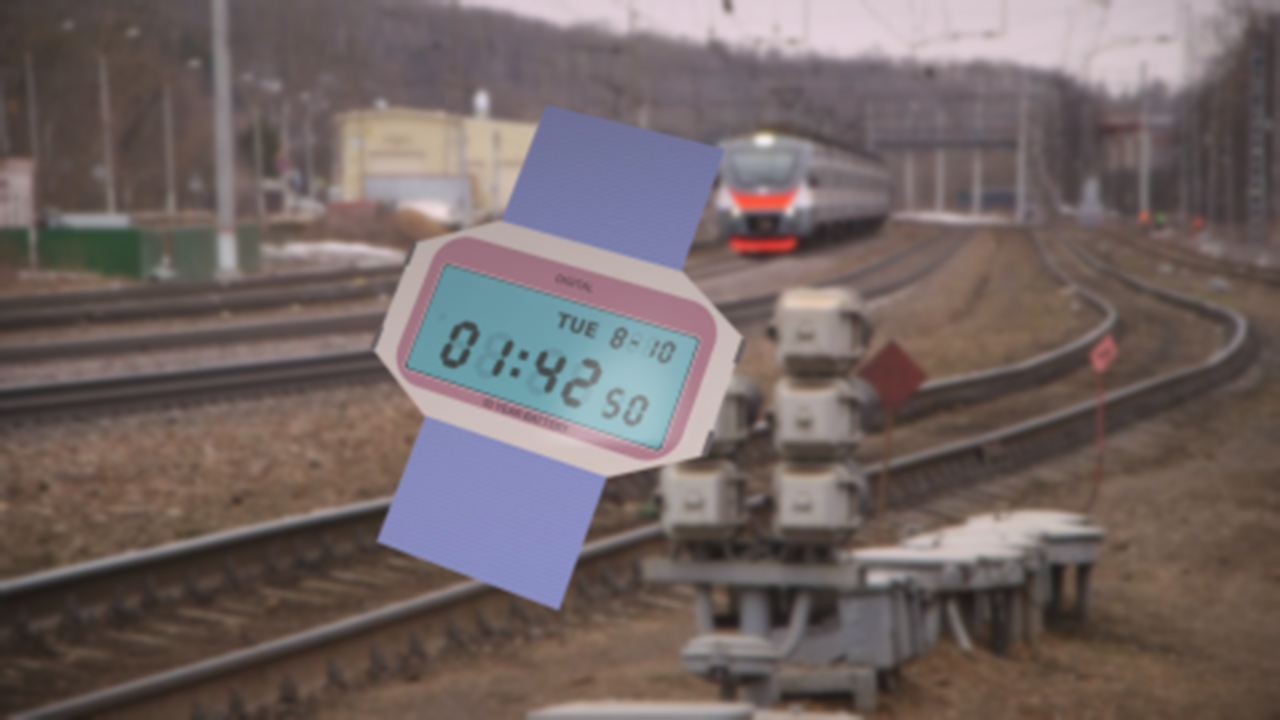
h=1 m=42 s=50
